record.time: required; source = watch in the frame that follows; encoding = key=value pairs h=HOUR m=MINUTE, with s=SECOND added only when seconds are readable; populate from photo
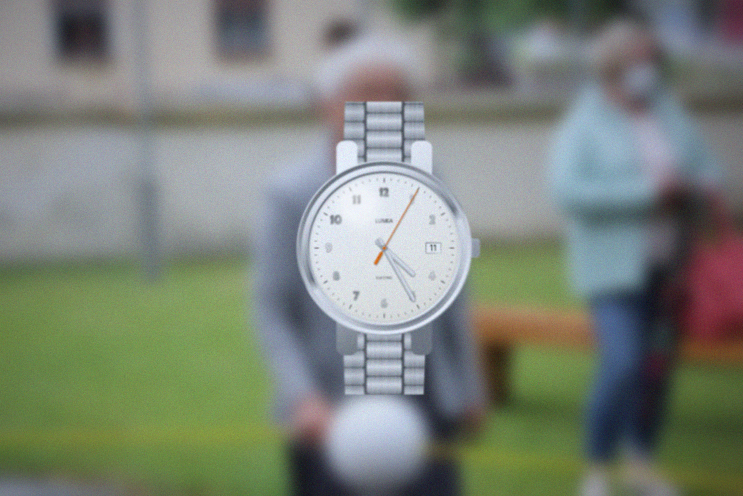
h=4 m=25 s=5
